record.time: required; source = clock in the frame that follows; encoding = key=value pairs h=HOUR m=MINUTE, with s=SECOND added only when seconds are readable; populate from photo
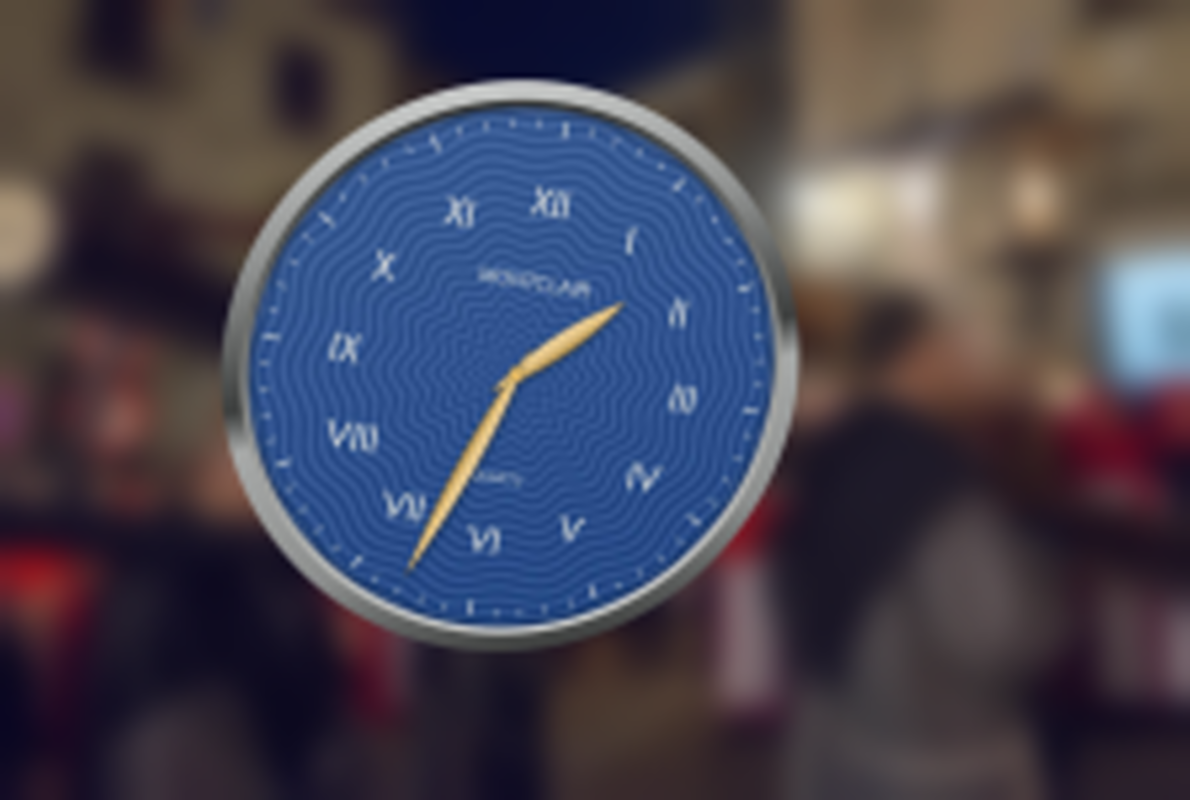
h=1 m=33
